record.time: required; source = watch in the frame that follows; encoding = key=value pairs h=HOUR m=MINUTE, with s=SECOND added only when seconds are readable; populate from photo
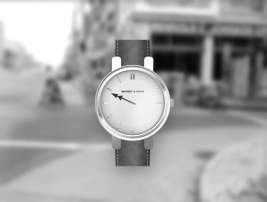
h=9 m=49
